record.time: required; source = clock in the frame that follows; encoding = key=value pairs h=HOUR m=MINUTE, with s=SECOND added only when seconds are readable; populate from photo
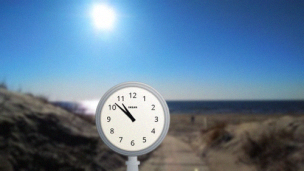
h=10 m=52
